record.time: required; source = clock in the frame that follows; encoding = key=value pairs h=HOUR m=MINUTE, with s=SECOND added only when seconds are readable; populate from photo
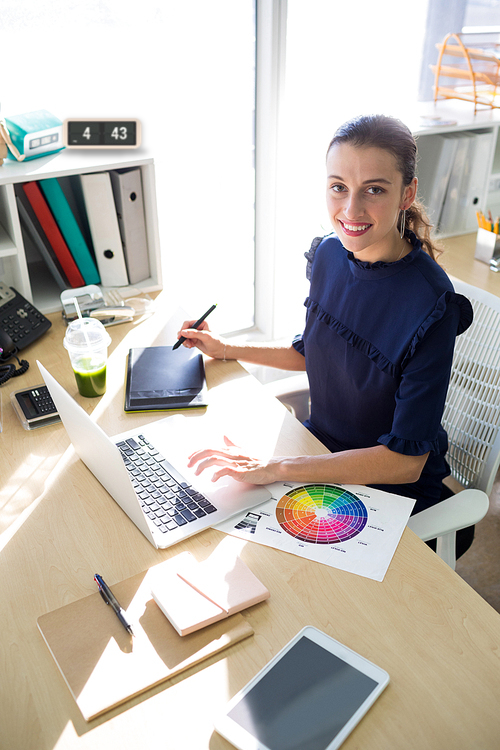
h=4 m=43
